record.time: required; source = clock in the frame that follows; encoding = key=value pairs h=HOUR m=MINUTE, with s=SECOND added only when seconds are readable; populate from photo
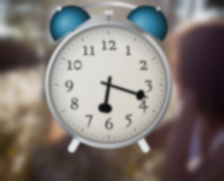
h=6 m=18
